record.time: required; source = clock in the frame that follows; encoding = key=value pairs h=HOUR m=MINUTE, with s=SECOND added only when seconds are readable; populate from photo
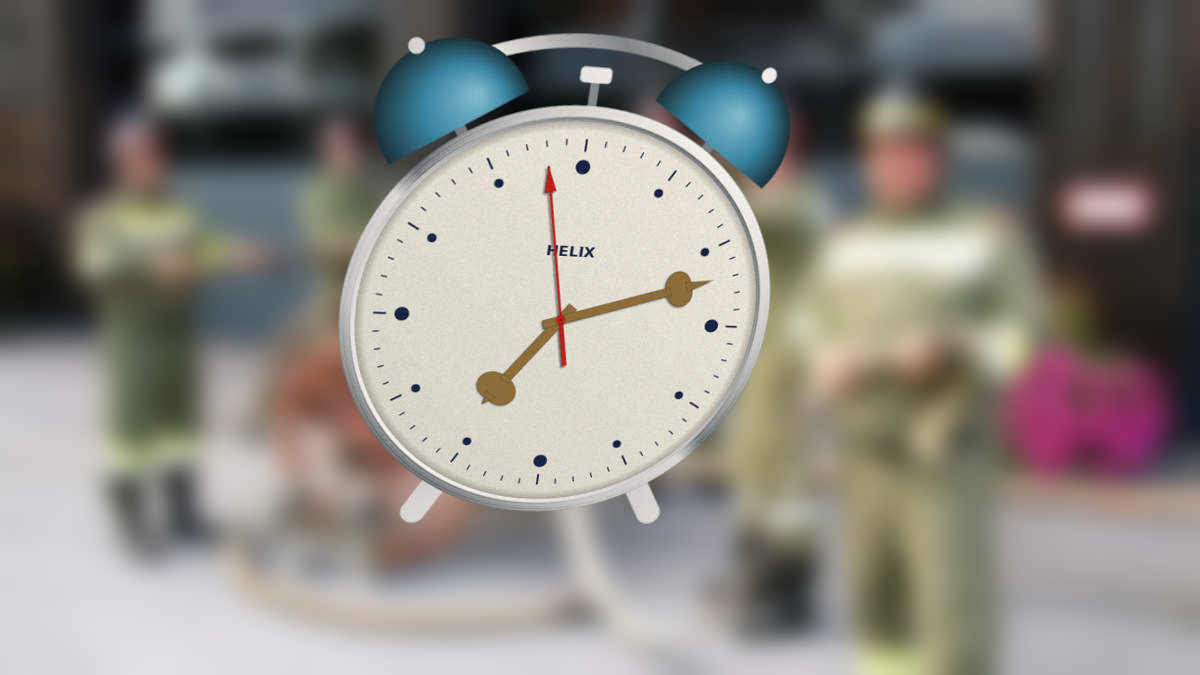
h=7 m=11 s=58
